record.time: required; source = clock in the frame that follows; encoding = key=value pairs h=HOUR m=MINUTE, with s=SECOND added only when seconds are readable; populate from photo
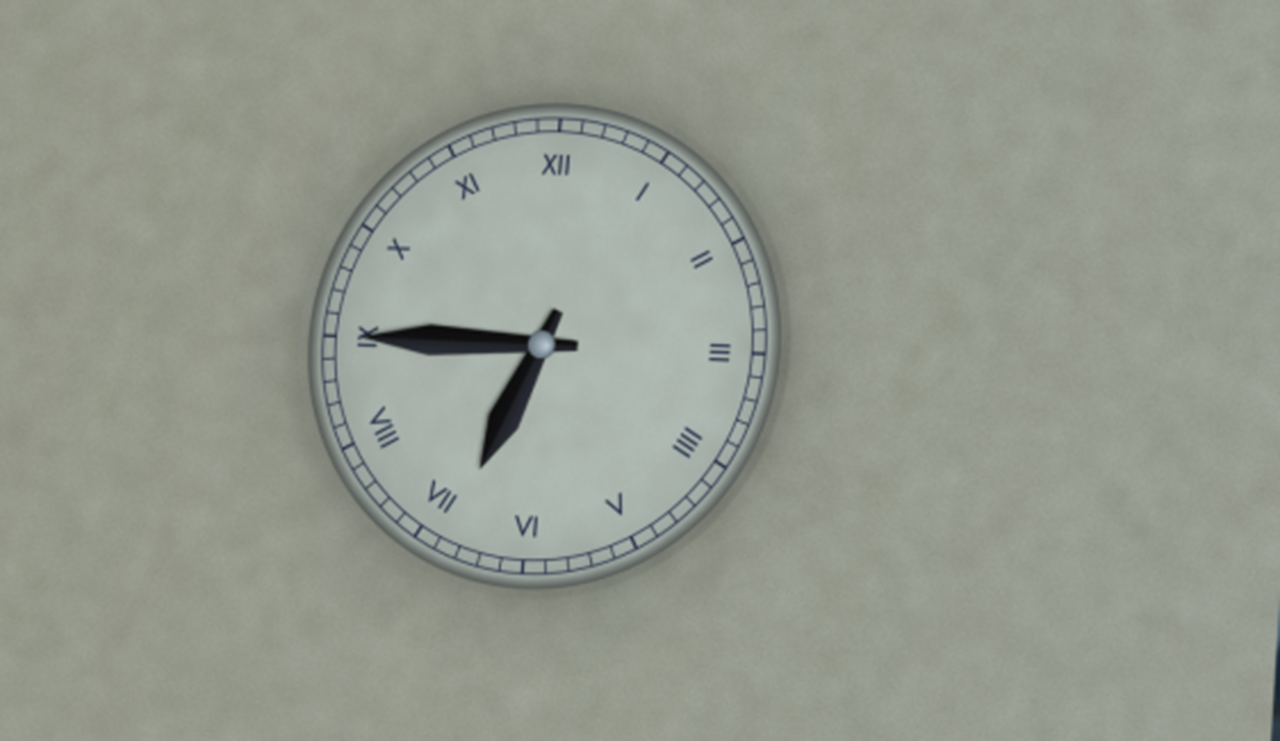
h=6 m=45
